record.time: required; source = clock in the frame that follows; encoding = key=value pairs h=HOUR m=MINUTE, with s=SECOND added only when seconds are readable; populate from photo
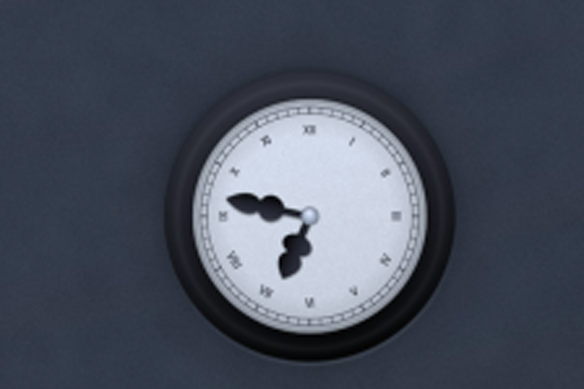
h=6 m=47
